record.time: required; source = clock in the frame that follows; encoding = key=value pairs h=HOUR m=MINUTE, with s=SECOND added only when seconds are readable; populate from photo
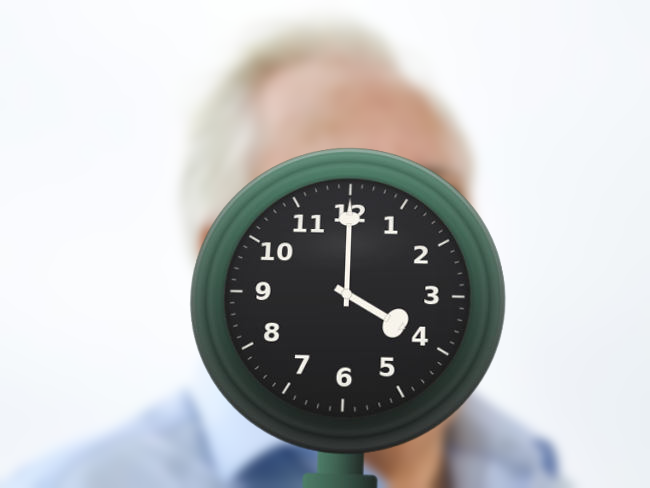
h=4 m=0
